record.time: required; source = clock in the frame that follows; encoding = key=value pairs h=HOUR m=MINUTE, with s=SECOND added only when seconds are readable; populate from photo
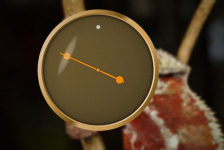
h=3 m=49
